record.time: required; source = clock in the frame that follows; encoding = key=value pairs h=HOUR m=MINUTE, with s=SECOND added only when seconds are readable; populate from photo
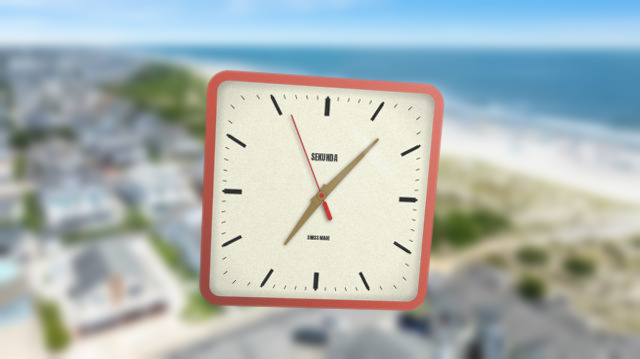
h=7 m=6 s=56
